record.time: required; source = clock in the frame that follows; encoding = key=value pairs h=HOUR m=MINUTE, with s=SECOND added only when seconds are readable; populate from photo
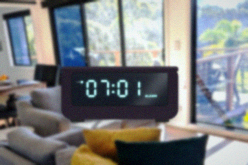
h=7 m=1
